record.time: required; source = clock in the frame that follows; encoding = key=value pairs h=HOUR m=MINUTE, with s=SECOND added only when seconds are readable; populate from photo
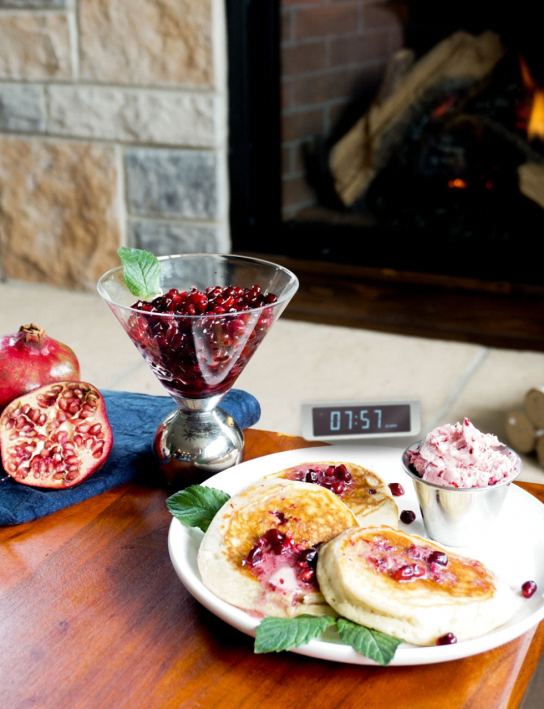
h=7 m=57
